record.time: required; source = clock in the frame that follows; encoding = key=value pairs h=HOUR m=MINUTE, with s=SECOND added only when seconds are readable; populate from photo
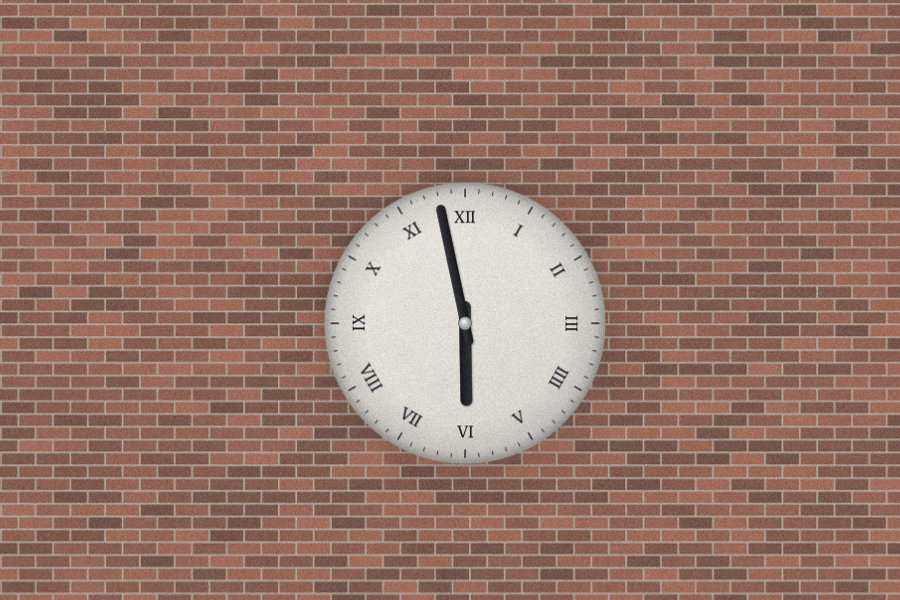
h=5 m=58
